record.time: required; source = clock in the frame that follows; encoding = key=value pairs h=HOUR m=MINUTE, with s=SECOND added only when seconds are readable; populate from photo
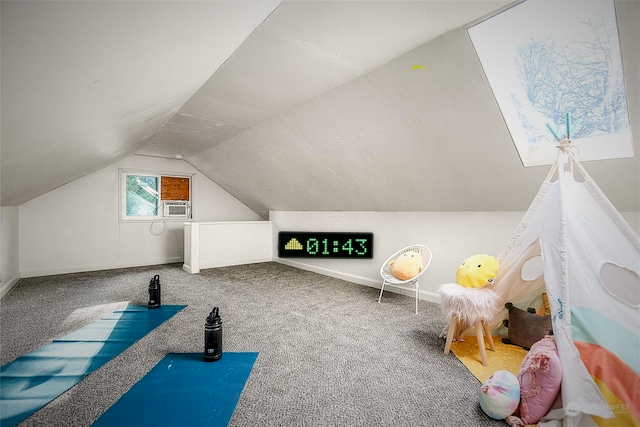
h=1 m=43
